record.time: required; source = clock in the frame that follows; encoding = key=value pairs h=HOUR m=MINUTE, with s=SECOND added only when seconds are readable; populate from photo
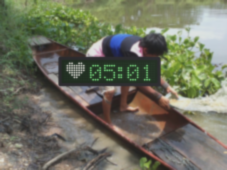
h=5 m=1
